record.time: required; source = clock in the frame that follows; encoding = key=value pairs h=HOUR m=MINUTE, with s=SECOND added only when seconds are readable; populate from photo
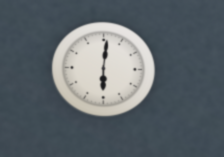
h=6 m=1
